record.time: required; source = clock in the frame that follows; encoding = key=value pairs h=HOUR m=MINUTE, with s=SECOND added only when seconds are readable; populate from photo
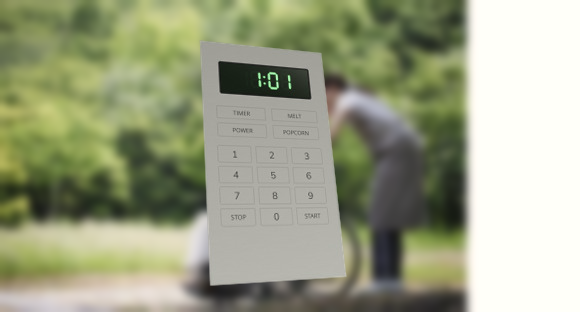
h=1 m=1
